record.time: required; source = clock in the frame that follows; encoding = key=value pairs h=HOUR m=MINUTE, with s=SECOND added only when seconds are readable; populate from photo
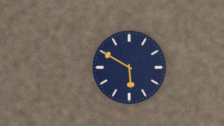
h=5 m=50
